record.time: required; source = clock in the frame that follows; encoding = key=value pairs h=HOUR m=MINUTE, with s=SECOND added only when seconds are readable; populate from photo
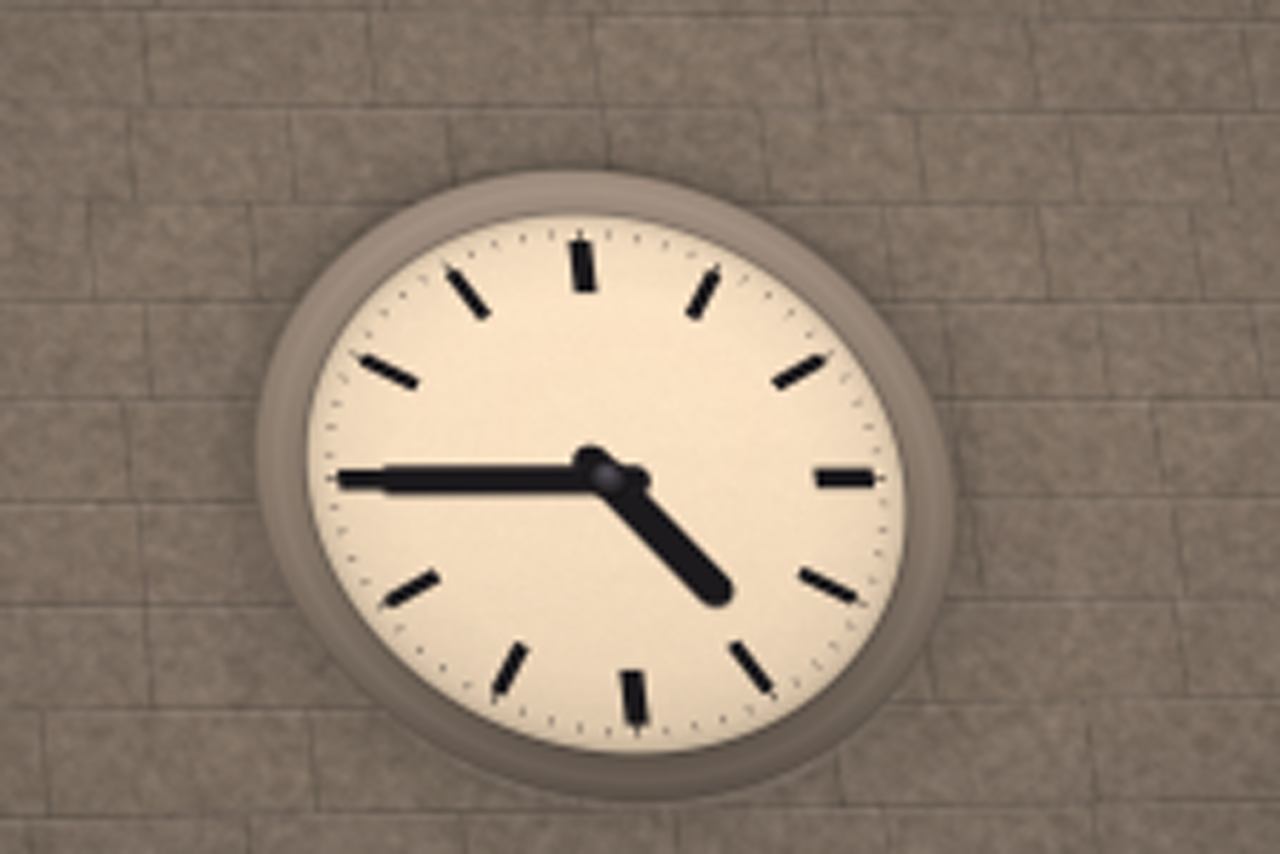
h=4 m=45
